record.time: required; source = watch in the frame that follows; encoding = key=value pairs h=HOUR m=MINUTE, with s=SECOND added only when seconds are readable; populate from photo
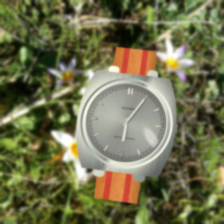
h=6 m=5
